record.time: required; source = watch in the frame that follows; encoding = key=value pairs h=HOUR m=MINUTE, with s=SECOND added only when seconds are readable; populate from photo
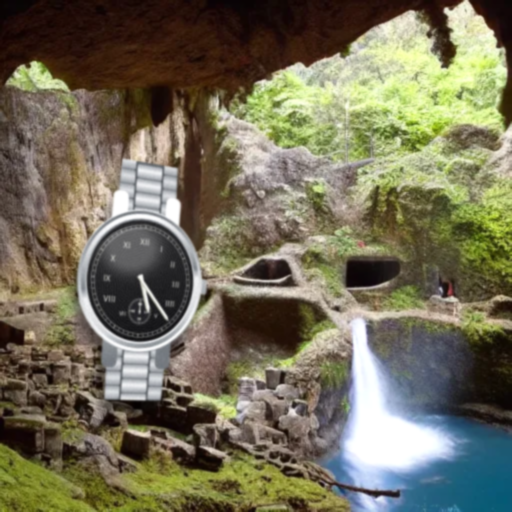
h=5 m=23
